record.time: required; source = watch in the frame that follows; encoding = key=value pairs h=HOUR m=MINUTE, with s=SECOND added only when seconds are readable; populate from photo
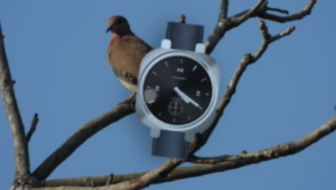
h=4 m=20
